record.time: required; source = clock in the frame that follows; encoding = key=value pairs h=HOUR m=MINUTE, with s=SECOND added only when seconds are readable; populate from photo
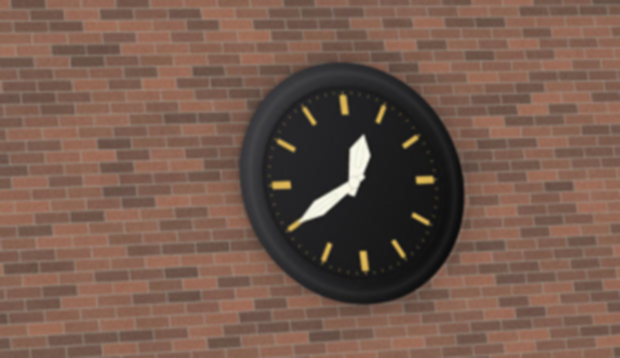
h=12 m=40
